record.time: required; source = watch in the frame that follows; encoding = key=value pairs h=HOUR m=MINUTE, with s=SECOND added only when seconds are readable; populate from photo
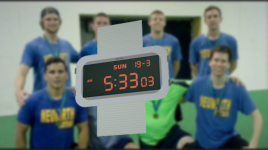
h=5 m=33 s=3
